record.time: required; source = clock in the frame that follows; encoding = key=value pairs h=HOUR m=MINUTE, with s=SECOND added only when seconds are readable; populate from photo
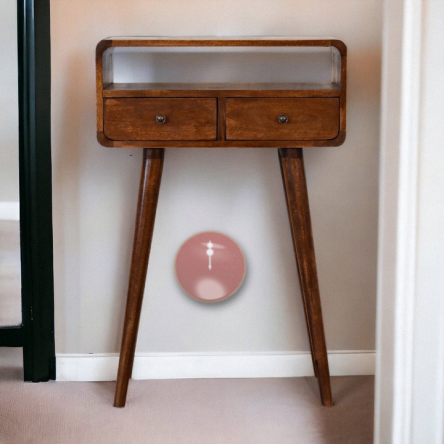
h=12 m=0
